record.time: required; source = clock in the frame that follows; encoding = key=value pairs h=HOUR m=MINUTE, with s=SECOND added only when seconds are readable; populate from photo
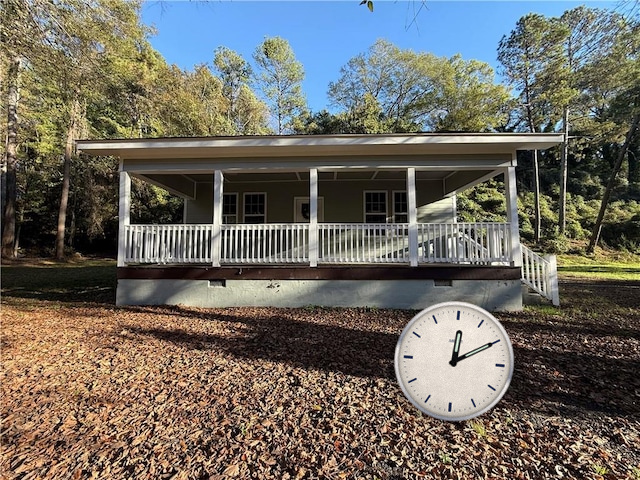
h=12 m=10
